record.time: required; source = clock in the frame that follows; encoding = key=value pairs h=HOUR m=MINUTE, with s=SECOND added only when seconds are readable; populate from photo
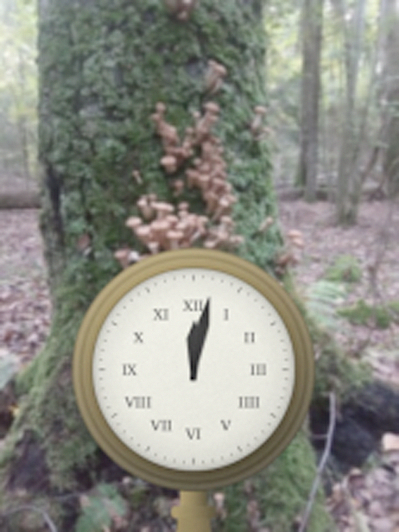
h=12 m=2
